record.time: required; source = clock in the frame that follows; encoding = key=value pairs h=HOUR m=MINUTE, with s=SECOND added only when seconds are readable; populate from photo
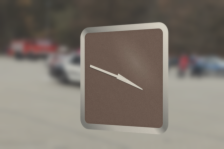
h=3 m=48
